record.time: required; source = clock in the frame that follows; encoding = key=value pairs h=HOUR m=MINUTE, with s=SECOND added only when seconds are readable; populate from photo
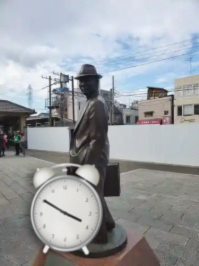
h=3 m=50
